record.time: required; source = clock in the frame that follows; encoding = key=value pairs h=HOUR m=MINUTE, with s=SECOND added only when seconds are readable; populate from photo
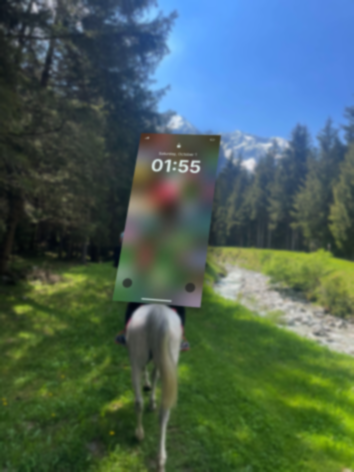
h=1 m=55
